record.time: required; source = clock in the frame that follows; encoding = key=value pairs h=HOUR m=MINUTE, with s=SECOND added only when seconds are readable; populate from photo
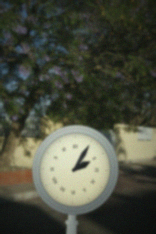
h=2 m=5
